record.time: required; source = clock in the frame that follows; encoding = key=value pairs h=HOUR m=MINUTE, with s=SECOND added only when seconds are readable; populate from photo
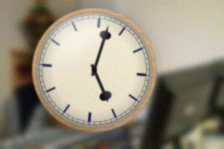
h=5 m=2
